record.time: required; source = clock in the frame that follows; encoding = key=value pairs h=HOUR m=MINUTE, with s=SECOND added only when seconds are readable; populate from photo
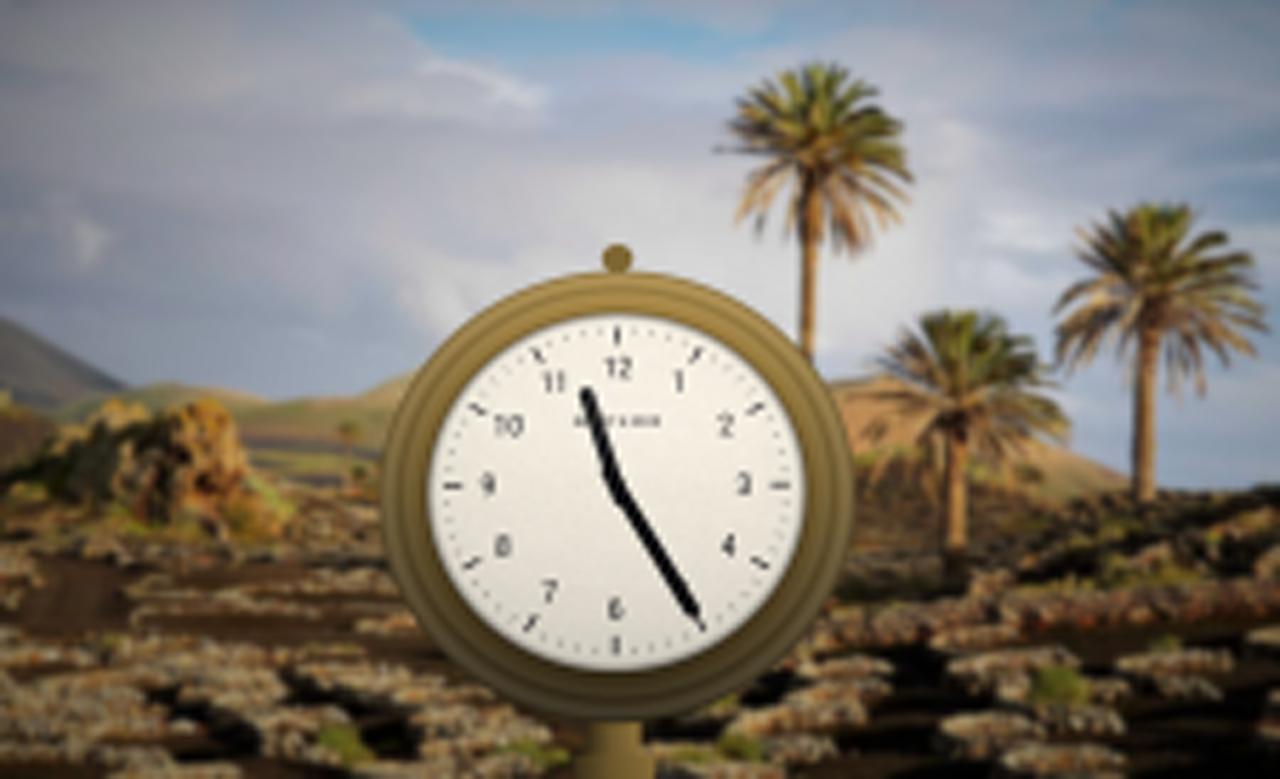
h=11 m=25
